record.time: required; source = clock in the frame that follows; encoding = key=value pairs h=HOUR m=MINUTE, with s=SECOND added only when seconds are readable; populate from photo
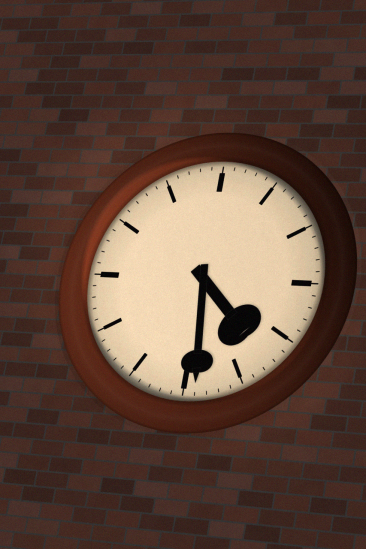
h=4 m=29
